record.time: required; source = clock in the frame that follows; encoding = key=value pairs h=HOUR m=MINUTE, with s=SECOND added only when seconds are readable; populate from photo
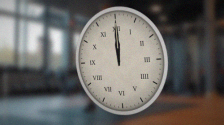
h=12 m=0
